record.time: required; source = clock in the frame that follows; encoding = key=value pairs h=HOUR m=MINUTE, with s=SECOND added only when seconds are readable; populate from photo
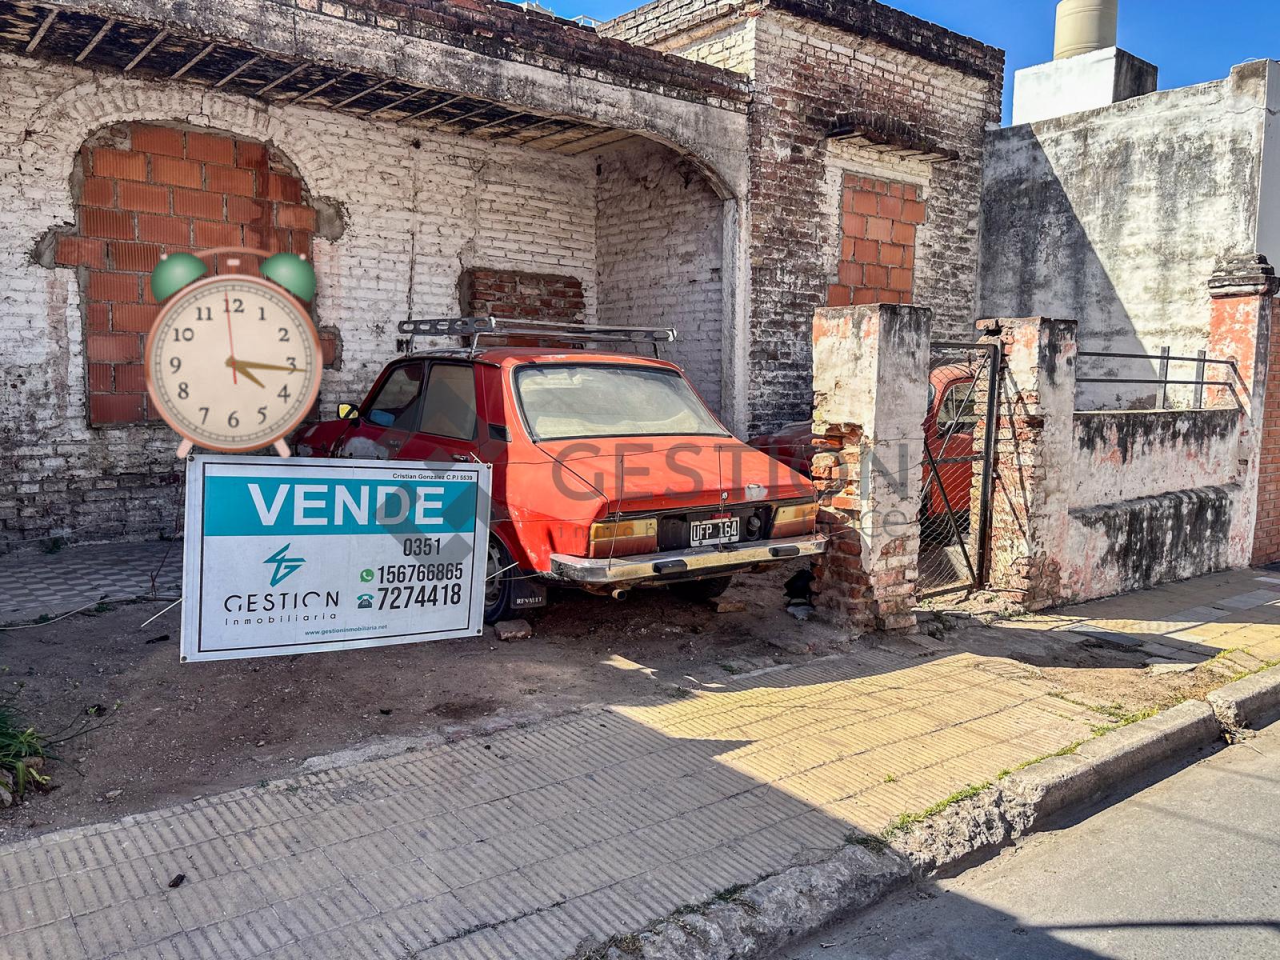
h=4 m=15 s=59
